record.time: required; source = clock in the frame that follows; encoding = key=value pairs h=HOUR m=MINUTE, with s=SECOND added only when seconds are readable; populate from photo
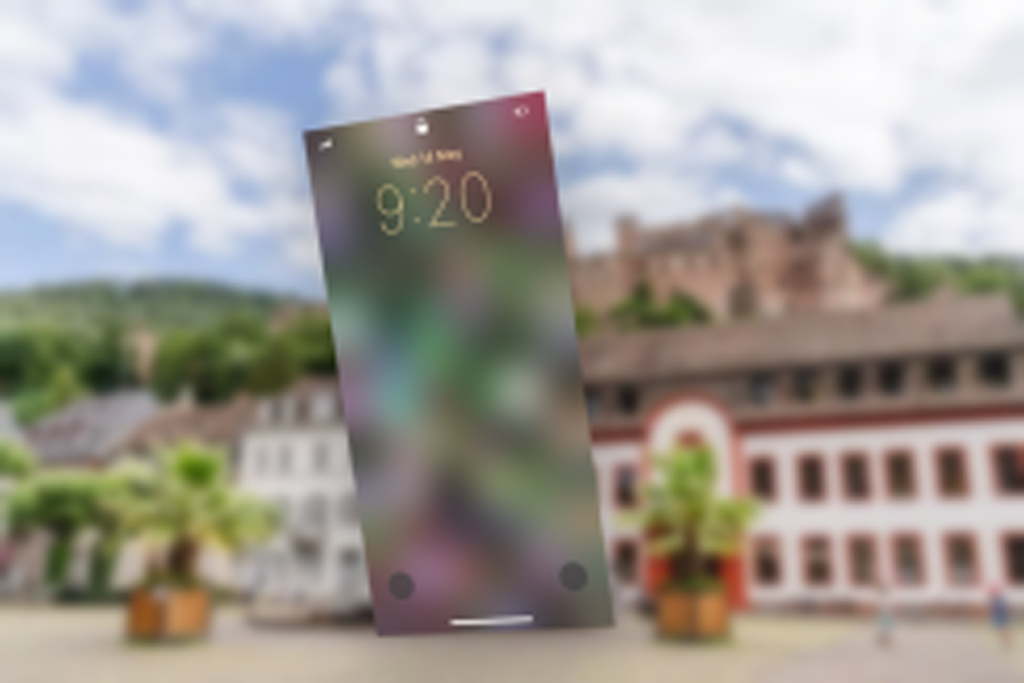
h=9 m=20
